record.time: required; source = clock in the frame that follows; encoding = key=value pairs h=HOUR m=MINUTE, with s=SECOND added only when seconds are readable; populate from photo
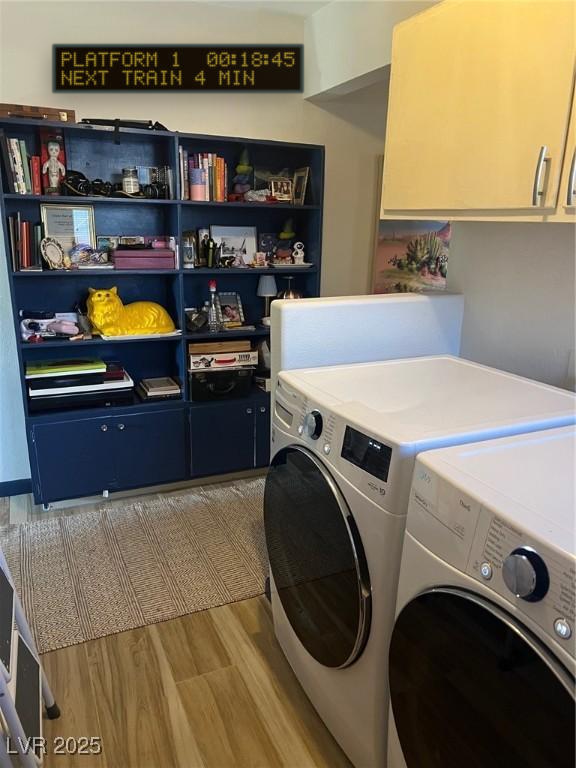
h=0 m=18 s=45
